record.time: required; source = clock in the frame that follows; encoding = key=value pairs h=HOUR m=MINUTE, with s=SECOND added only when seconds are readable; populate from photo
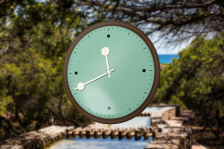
h=11 m=41
